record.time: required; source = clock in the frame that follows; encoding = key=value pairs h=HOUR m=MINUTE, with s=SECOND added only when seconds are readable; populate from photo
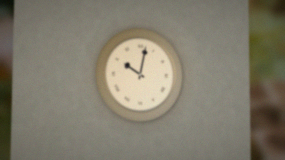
h=10 m=2
